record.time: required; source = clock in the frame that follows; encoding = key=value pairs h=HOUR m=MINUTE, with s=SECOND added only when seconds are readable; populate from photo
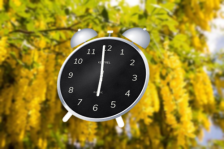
h=5 m=59
